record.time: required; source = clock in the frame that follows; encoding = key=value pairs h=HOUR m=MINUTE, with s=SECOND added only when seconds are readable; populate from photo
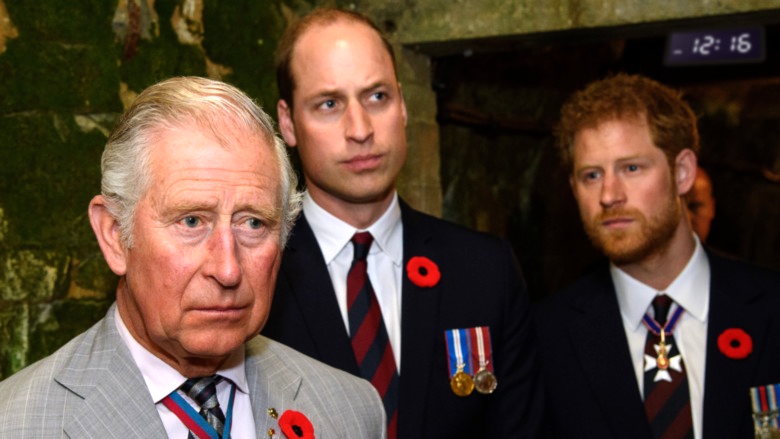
h=12 m=16
